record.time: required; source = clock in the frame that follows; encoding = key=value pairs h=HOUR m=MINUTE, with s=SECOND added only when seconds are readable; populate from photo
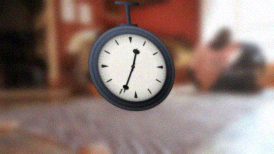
h=12 m=34
